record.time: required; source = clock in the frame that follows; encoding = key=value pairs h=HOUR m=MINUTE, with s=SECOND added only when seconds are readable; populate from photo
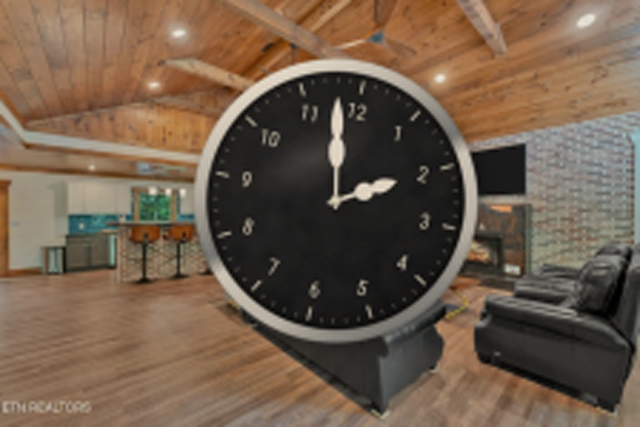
h=1 m=58
